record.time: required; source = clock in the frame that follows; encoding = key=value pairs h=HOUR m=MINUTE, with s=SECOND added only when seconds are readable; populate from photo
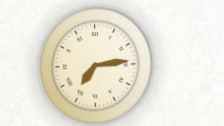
h=7 m=14
